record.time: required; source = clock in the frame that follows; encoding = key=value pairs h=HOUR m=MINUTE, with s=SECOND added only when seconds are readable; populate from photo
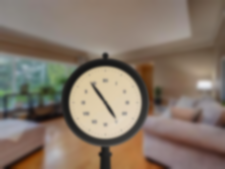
h=4 m=54
